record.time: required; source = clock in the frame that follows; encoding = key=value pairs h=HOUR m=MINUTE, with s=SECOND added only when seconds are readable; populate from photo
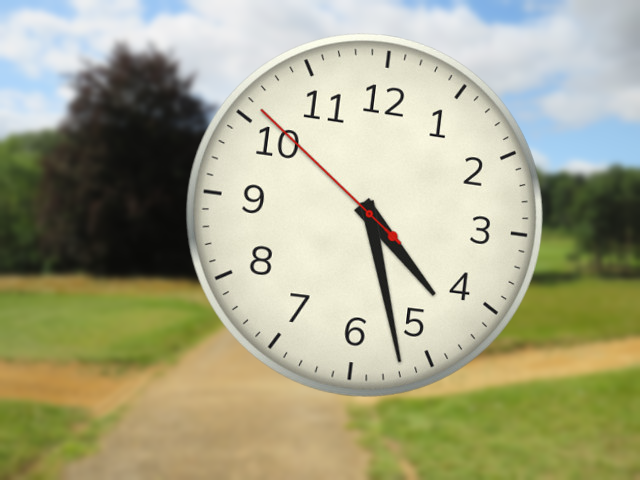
h=4 m=26 s=51
